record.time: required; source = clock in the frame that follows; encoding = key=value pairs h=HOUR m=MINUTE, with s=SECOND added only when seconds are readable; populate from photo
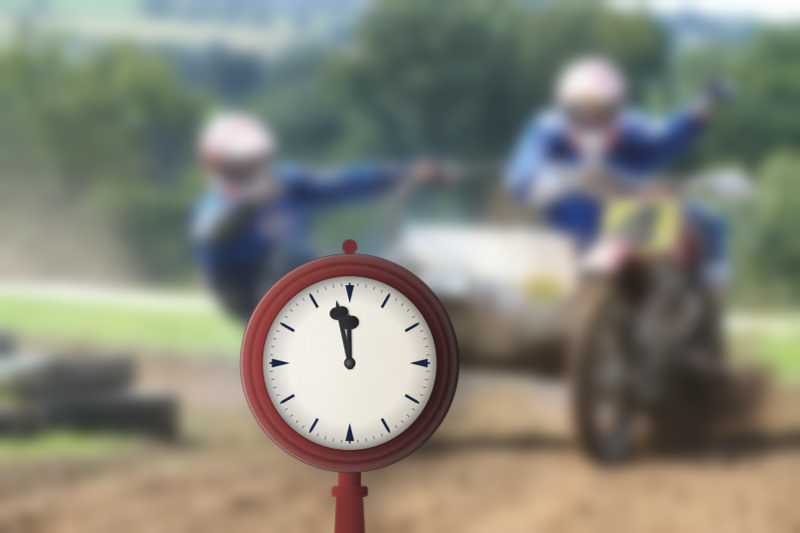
h=11 m=58
